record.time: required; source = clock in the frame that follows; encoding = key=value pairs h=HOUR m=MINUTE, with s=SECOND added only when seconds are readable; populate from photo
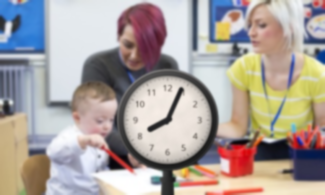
h=8 m=4
